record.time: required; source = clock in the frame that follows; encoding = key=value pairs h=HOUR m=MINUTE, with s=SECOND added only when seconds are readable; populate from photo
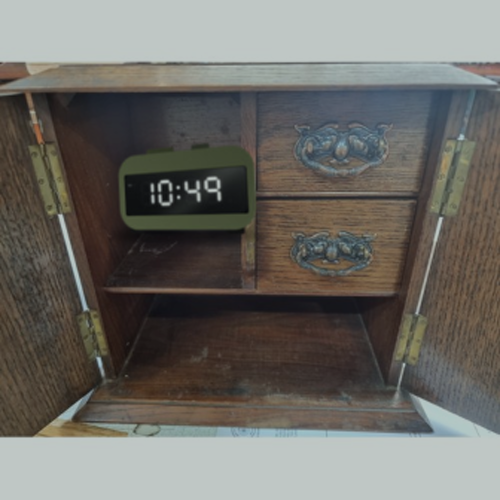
h=10 m=49
